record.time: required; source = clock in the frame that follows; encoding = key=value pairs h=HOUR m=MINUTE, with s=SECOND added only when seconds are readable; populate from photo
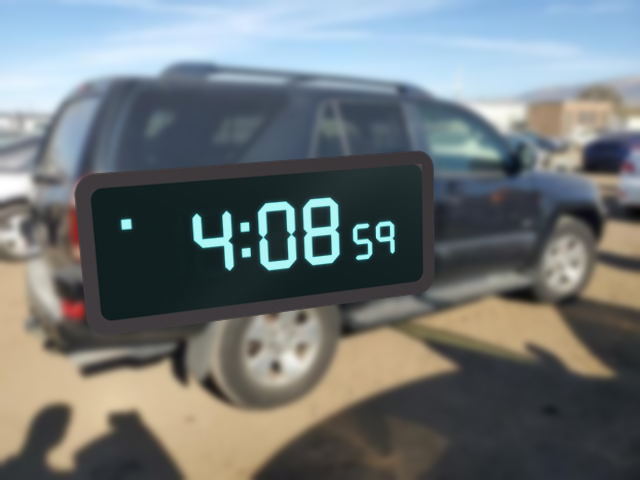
h=4 m=8 s=59
